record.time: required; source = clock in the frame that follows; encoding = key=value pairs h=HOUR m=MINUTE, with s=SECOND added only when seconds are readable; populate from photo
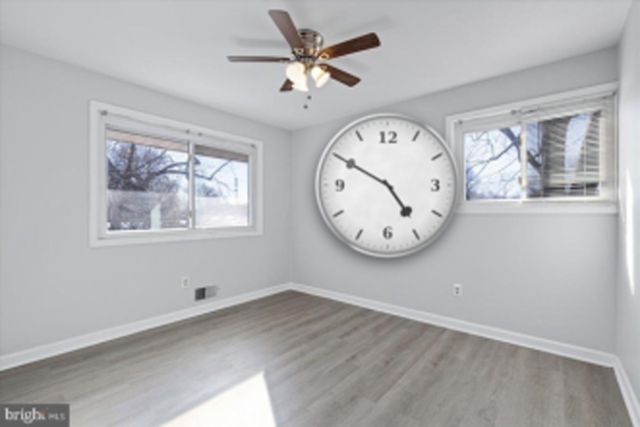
h=4 m=50
